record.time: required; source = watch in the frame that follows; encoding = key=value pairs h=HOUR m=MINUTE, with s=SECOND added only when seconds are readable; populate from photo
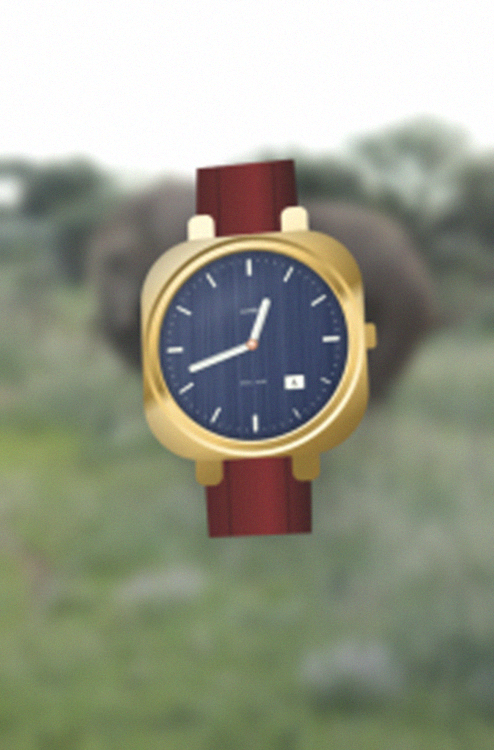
h=12 m=42
